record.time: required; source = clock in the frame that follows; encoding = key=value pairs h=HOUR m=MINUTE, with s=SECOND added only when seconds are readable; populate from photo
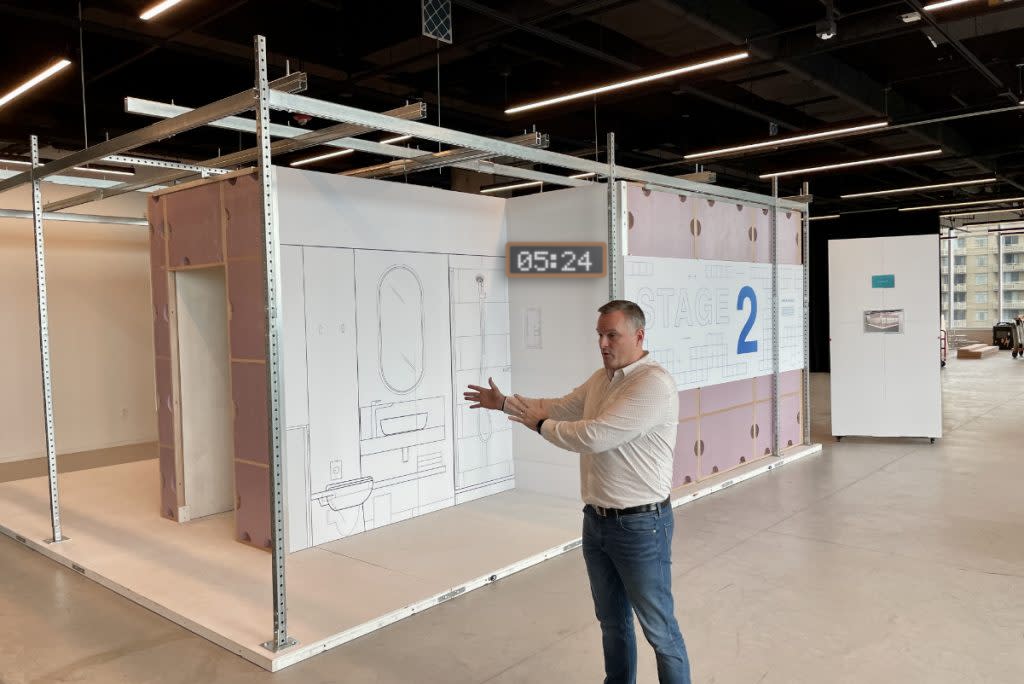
h=5 m=24
